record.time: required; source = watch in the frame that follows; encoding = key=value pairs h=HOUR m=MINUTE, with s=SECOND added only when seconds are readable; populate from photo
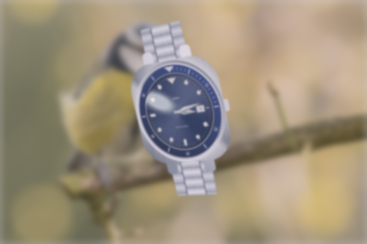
h=3 m=13
